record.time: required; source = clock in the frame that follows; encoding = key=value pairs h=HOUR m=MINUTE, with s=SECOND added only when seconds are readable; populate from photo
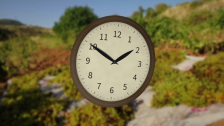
h=1 m=50
